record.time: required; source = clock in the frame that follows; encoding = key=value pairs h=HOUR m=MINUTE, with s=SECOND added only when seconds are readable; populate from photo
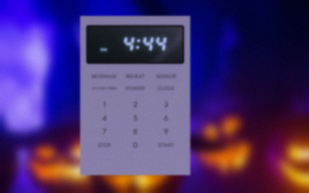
h=4 m=44
